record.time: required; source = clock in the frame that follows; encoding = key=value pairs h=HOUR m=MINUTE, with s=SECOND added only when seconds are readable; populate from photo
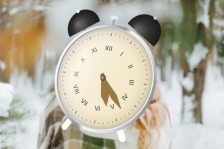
h=5 m=23
